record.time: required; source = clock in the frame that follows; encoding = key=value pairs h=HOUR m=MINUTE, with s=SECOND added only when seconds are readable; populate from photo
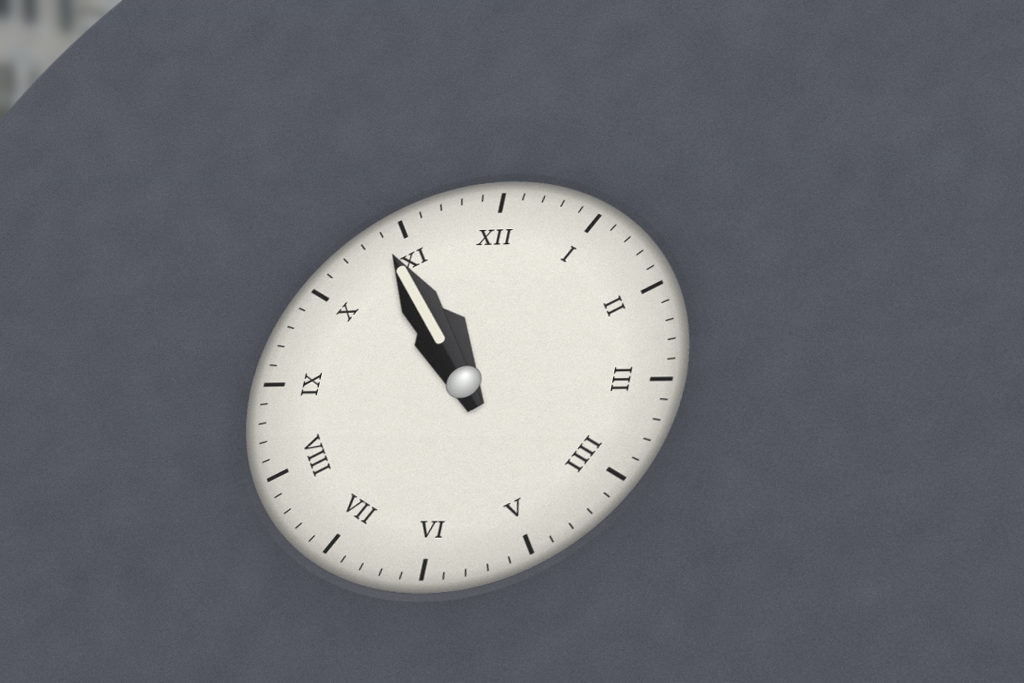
h=10 m=54
